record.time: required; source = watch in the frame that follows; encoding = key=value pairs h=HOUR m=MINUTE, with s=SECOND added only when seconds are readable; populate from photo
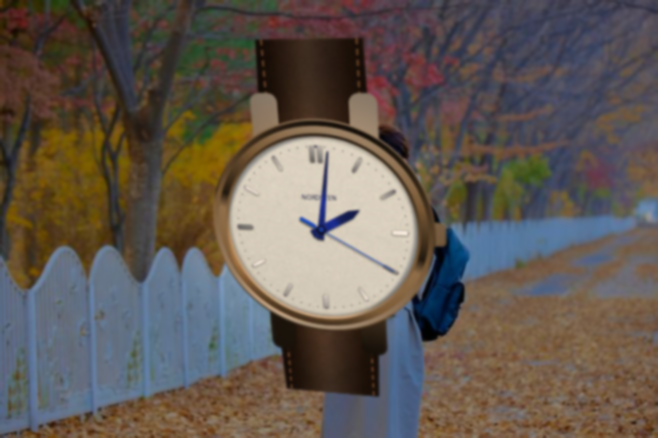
h=2 m=1 s=20
